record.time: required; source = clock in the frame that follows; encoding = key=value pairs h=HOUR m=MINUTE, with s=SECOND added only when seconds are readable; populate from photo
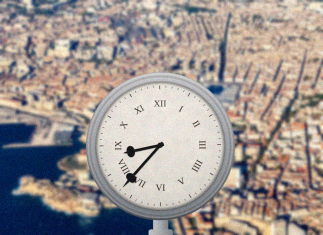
h=8 m=37
